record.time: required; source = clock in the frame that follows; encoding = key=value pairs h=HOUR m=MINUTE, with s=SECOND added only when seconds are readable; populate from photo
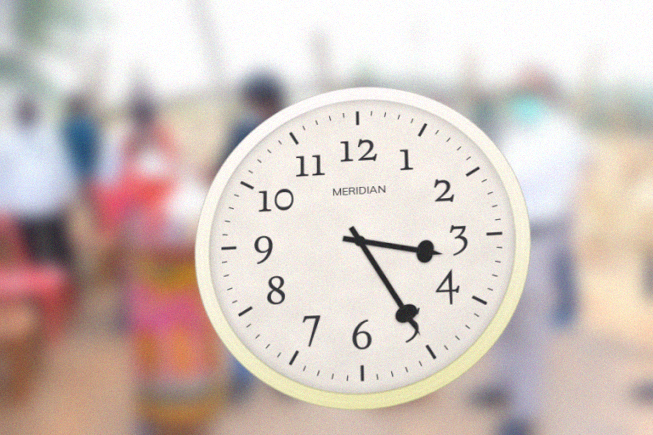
h=3 m=25
